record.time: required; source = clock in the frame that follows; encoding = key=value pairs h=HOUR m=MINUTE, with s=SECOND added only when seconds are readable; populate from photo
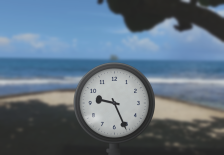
h=9 m=26
